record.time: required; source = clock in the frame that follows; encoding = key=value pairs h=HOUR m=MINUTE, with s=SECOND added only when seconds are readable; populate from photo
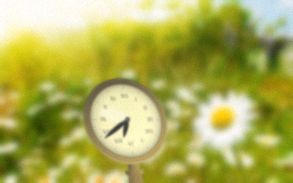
h=6 m=39
